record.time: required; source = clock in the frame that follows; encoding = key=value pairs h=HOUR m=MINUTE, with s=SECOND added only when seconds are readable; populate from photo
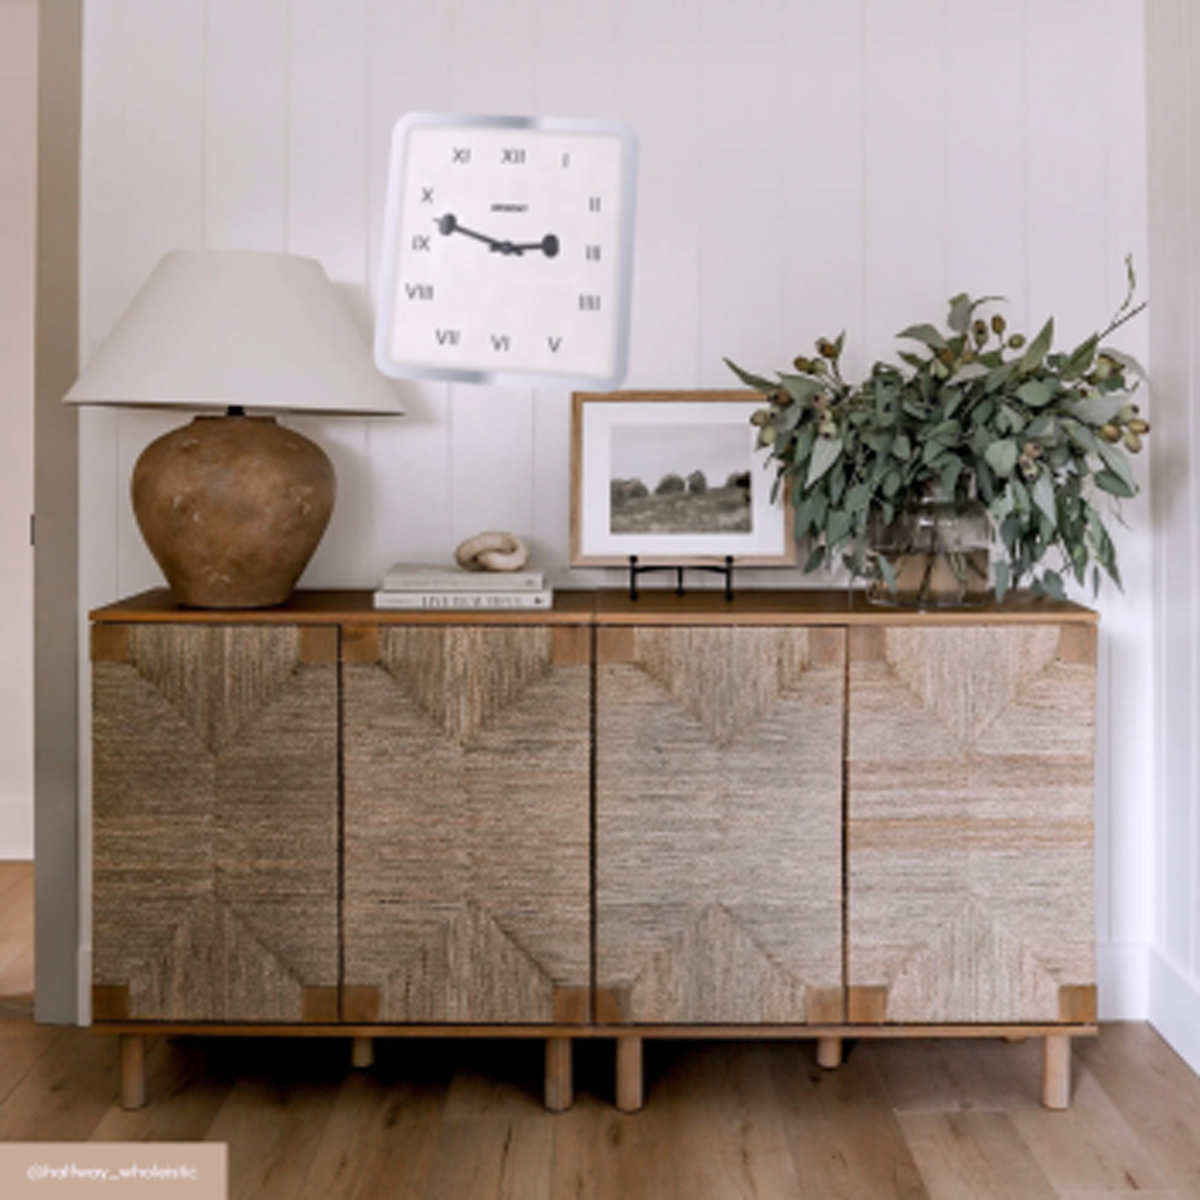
h=2 m=48
